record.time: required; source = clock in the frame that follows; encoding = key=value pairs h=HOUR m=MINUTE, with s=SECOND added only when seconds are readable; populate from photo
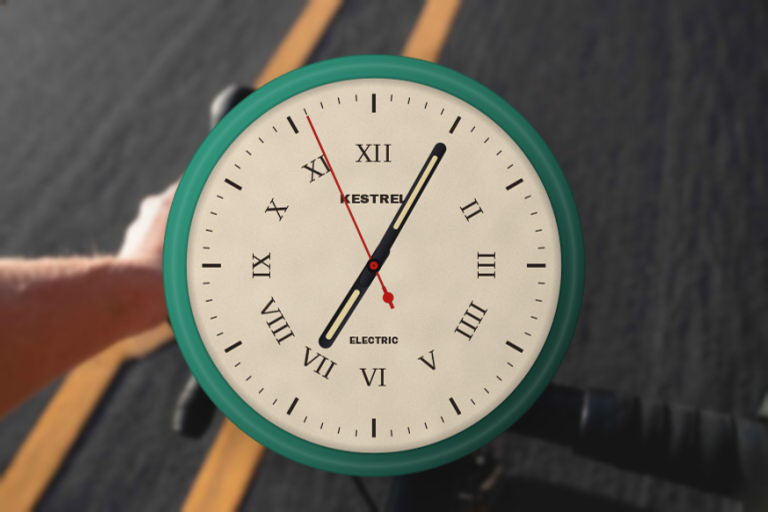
h=7 m=4 s=56
